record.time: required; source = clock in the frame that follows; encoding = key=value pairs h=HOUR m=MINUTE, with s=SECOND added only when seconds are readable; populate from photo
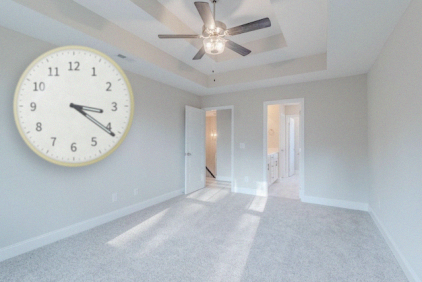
h=3 m=21
